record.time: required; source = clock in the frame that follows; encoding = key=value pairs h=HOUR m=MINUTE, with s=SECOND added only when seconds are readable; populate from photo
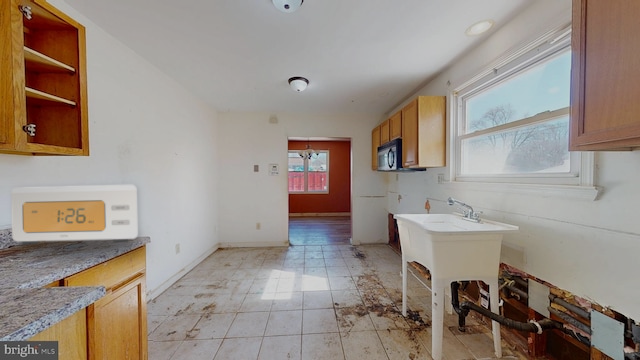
h=1 m=26
